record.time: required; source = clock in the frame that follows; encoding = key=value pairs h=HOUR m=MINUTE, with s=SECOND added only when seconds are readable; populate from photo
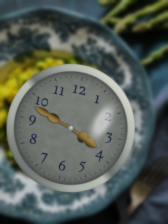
h=3 m=48
